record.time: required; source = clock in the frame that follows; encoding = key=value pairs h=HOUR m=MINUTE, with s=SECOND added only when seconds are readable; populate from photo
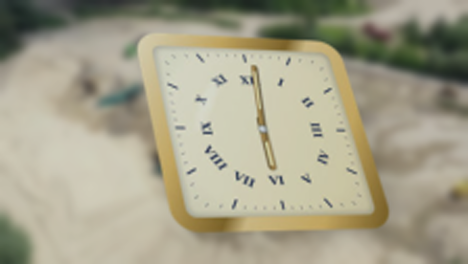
h=6 m=1
